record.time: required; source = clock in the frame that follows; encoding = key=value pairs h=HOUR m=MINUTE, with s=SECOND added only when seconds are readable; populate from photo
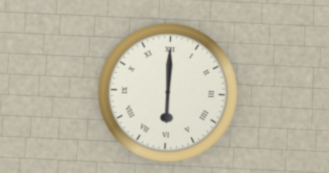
h=6 m=0
